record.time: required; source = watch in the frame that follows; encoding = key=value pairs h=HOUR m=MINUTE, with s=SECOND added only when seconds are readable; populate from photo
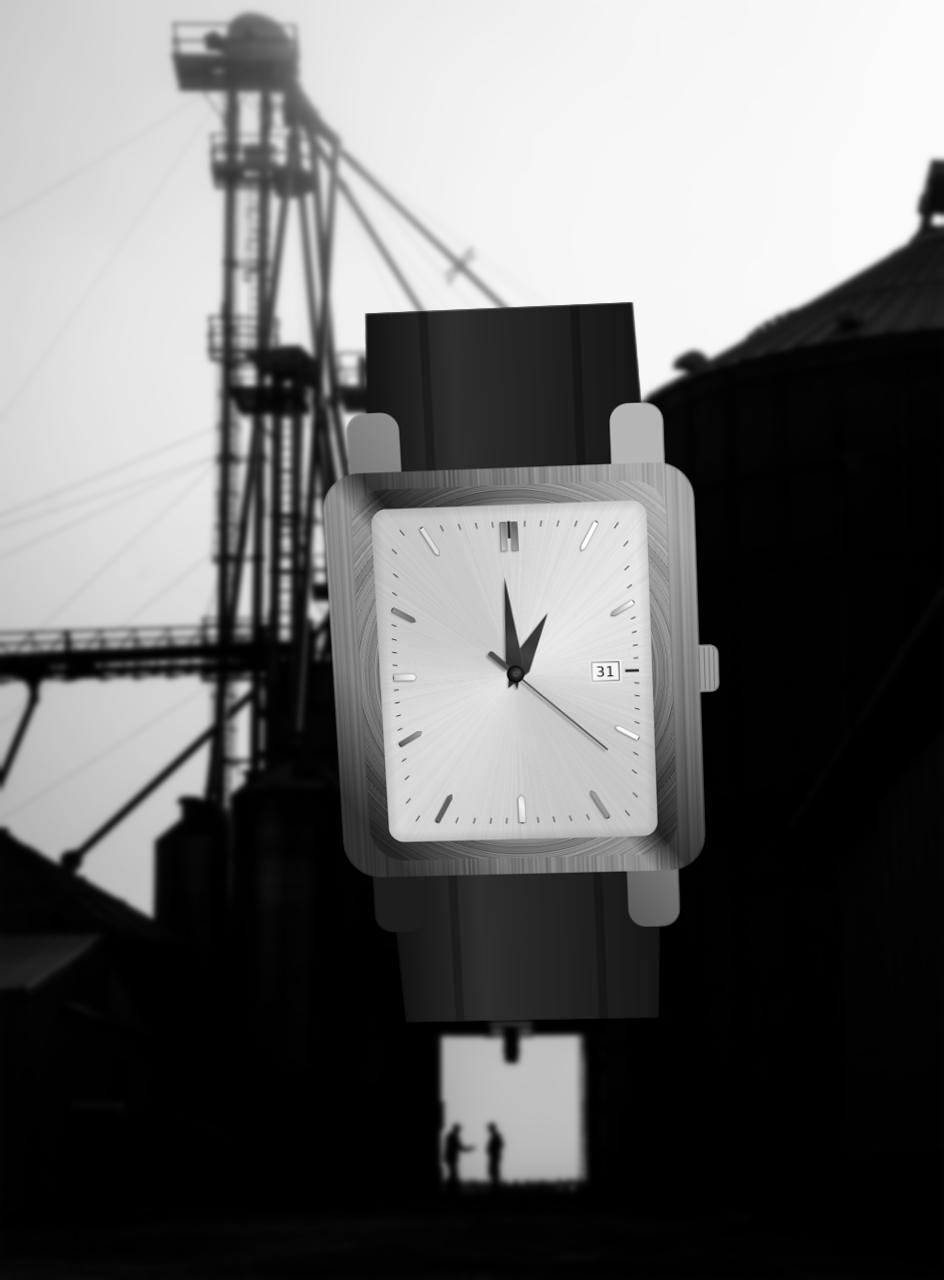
h=12 m=59 s=22
